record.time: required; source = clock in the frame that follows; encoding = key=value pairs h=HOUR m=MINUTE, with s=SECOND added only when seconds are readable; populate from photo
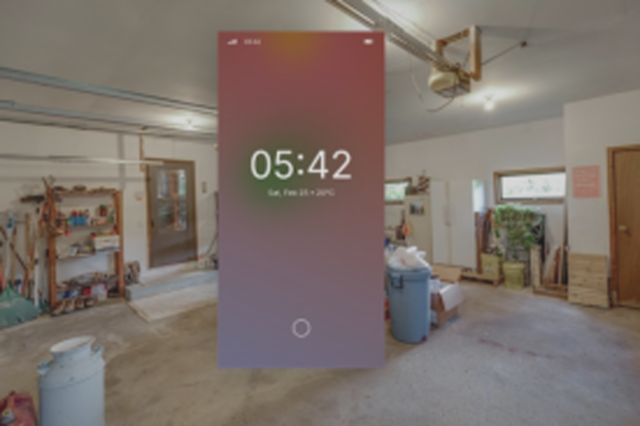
h=5 m=42
